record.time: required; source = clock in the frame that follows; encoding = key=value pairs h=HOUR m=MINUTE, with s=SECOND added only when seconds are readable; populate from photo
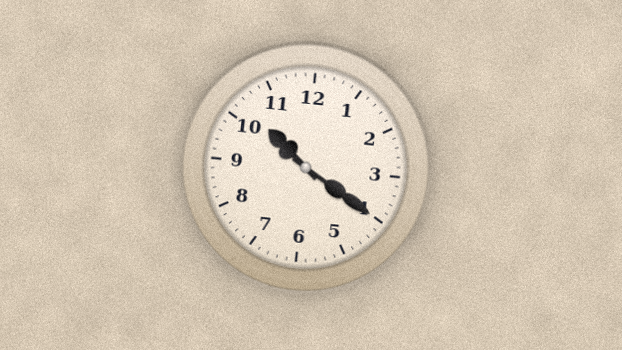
h=10 m=20
